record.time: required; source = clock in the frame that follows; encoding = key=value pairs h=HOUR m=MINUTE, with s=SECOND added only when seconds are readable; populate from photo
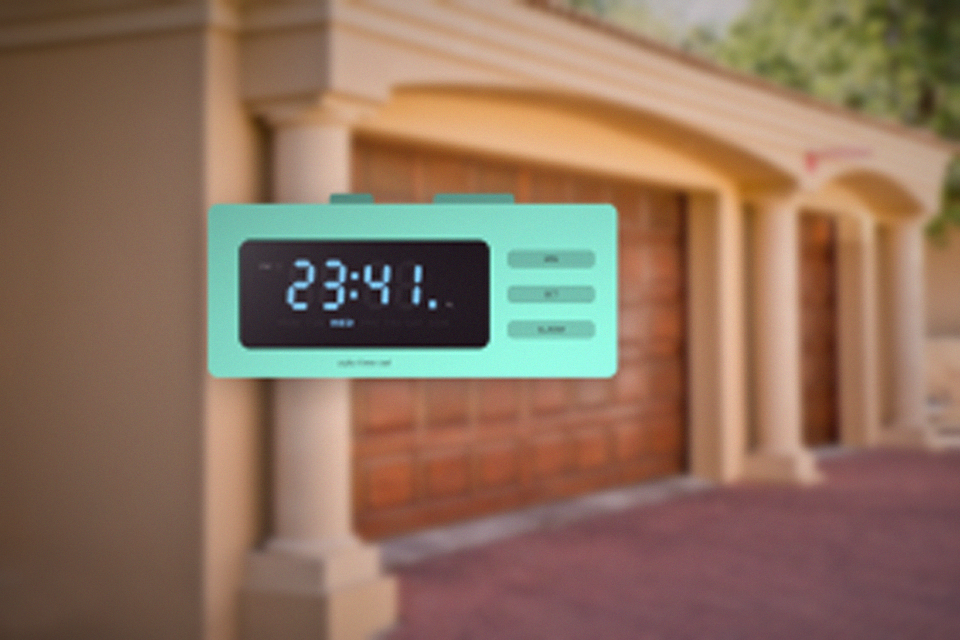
h=23 m=41
